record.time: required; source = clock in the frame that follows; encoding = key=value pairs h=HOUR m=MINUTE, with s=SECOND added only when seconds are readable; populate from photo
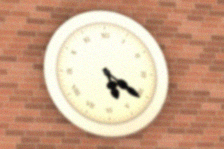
h=5 m=21
